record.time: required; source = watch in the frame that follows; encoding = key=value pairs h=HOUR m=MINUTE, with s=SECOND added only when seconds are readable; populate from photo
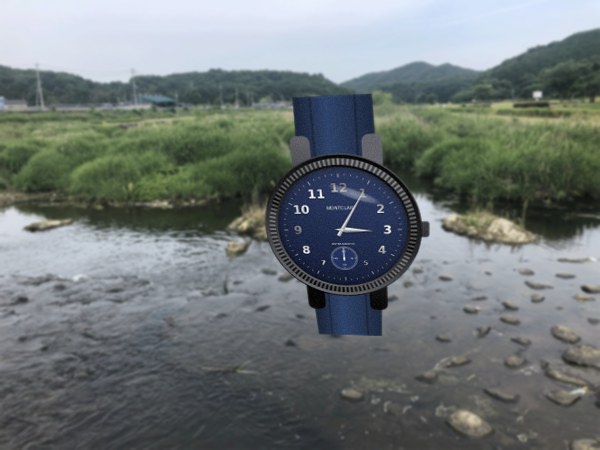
h=3 m=5
